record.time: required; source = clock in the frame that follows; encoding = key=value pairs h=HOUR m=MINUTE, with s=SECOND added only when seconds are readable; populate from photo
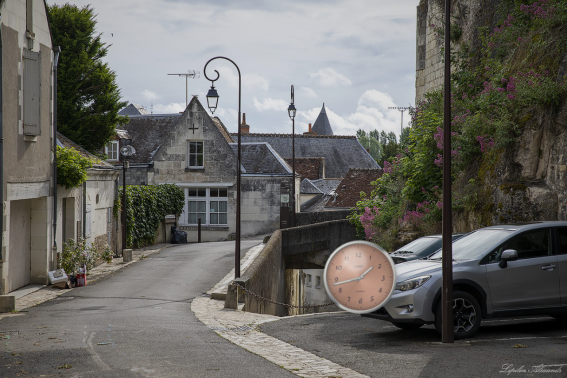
h=1 m=43
